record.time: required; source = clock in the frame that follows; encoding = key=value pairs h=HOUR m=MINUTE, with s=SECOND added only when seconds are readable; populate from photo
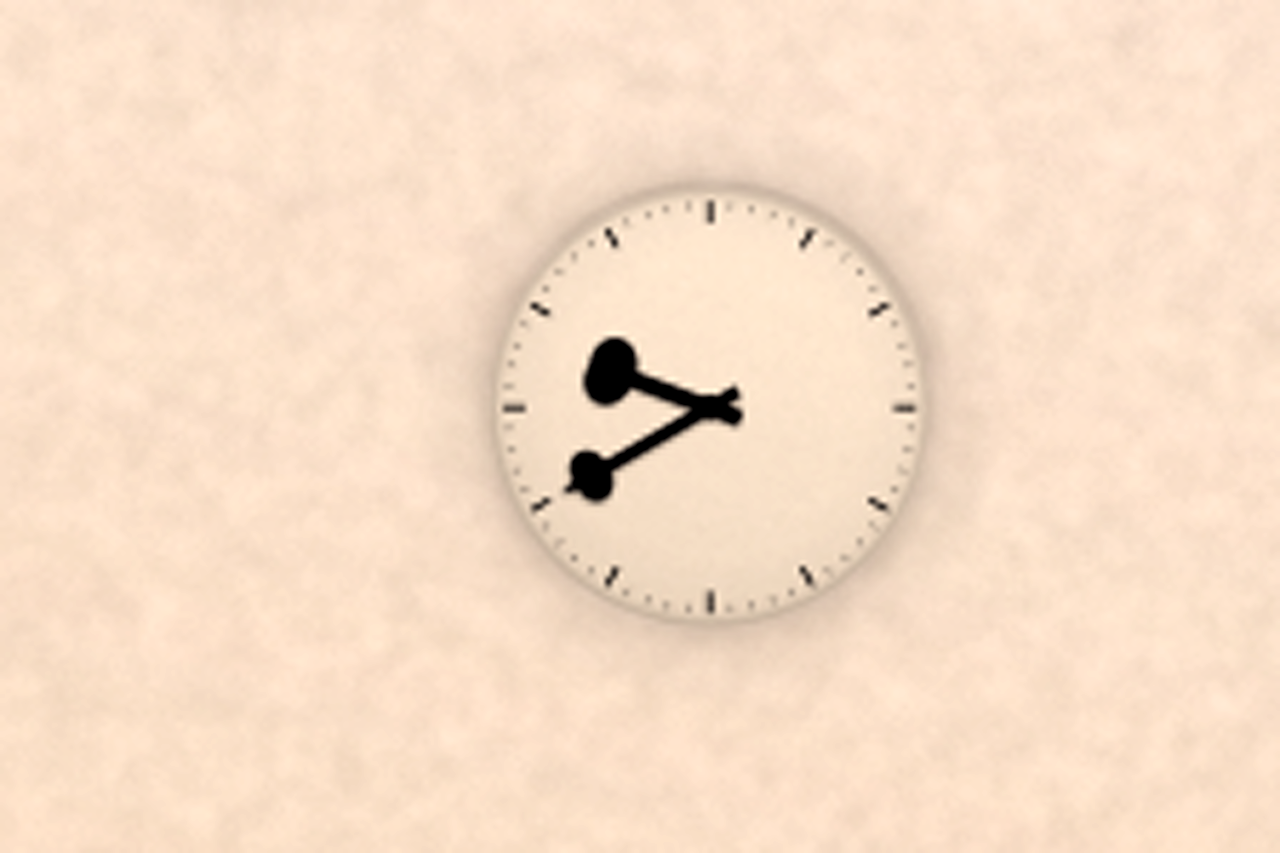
h=9 m=40
